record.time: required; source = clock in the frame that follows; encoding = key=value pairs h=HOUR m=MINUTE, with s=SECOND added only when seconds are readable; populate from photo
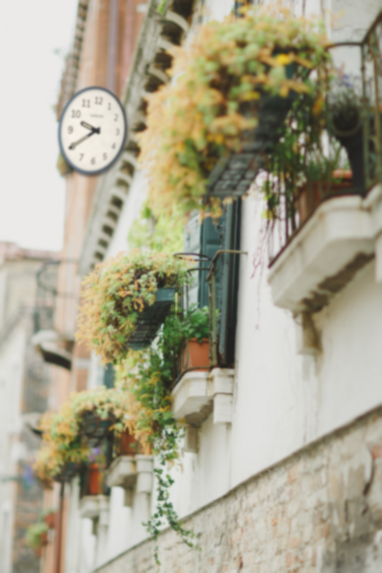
h=9 m=40
